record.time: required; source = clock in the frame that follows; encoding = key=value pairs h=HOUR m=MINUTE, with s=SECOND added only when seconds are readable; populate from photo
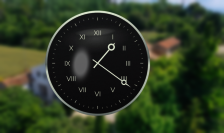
h=1 m=21
